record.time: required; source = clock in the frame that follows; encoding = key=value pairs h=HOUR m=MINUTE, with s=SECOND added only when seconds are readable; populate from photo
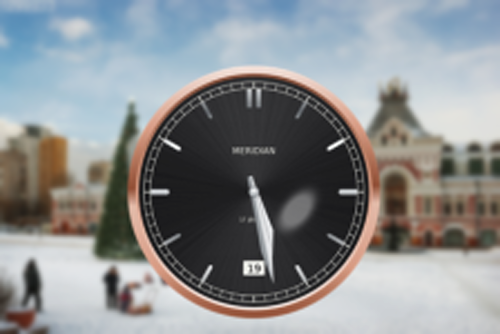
h=5 m=28
